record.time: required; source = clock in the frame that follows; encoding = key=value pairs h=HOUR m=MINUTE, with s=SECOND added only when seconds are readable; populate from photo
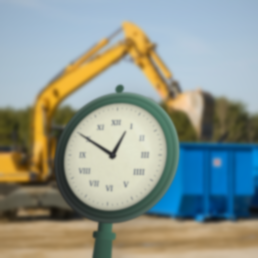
h=12 m=50
